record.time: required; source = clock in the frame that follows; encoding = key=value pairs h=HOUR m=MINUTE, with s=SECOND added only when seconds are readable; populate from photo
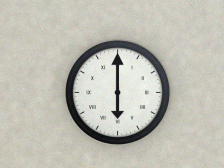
h=6 m=0
